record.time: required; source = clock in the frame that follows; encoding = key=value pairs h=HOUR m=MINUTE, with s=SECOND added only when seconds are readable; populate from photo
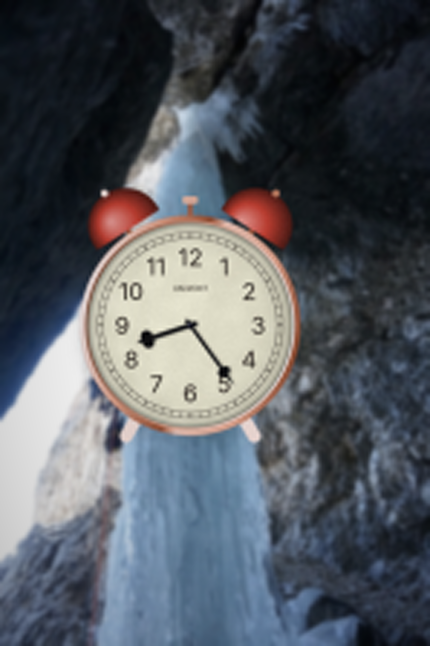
h=8 m=24
